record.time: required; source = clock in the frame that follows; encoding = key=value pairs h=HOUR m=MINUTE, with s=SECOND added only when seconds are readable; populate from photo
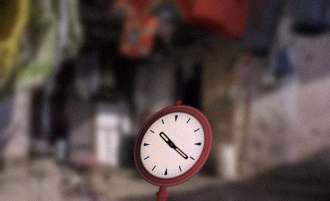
h=10 m=21
